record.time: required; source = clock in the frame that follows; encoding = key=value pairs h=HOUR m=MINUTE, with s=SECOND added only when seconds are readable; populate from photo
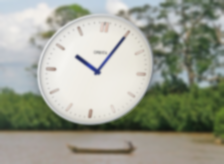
h=10 m=5
